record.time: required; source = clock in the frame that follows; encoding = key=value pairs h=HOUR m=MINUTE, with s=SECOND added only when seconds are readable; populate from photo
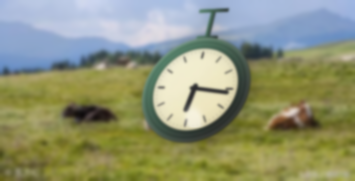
h=6 m=16
